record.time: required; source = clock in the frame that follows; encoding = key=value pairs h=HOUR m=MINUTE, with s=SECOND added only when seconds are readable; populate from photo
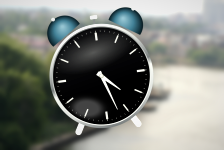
h=4 m=27
